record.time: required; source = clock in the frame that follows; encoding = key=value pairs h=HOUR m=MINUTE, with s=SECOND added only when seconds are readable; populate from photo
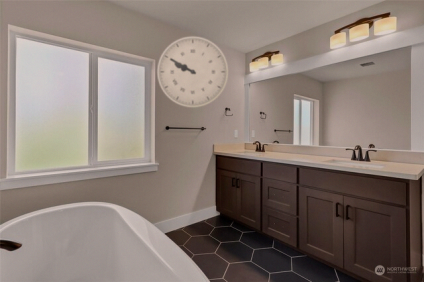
h=9 m=50
